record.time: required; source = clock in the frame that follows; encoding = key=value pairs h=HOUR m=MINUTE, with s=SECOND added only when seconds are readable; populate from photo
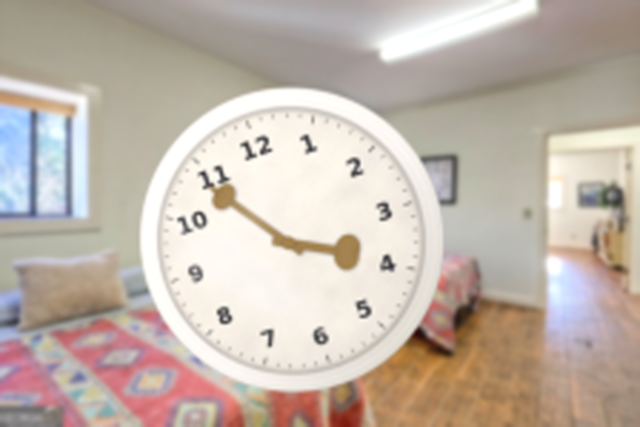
h=3 m=54
